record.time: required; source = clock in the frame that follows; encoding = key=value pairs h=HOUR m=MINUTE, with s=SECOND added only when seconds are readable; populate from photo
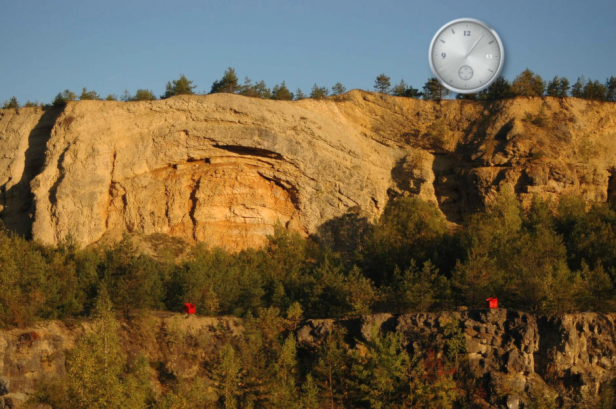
h=1 m=6
